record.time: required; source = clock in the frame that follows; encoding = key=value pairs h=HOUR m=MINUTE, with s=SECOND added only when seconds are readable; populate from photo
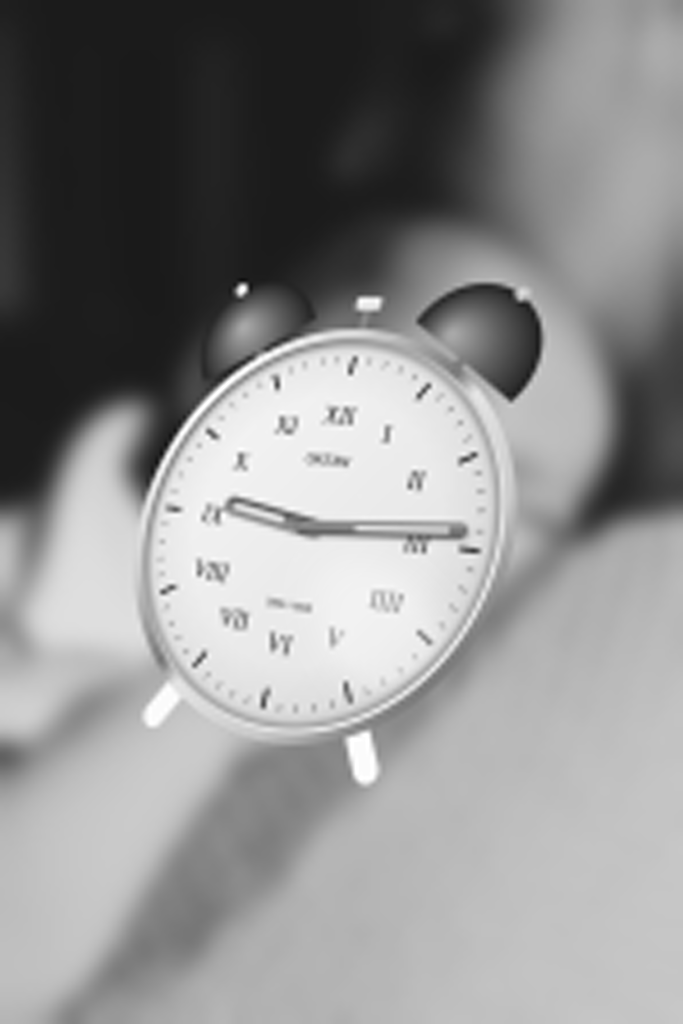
h=9 m=14
